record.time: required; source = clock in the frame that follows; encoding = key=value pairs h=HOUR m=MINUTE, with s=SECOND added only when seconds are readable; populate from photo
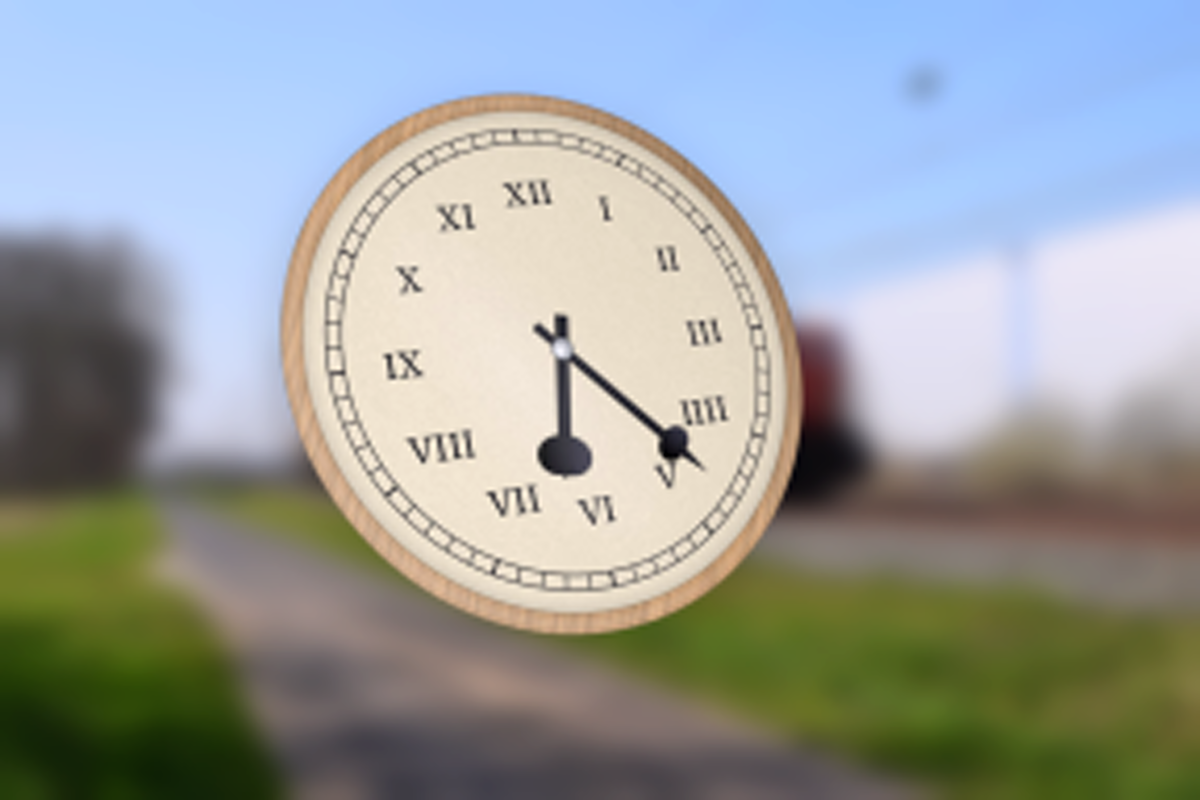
h=6 m=23
